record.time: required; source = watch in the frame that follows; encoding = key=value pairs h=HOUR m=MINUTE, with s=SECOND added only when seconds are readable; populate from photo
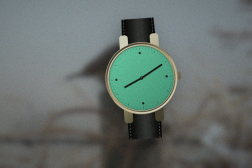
h=8 m=10
